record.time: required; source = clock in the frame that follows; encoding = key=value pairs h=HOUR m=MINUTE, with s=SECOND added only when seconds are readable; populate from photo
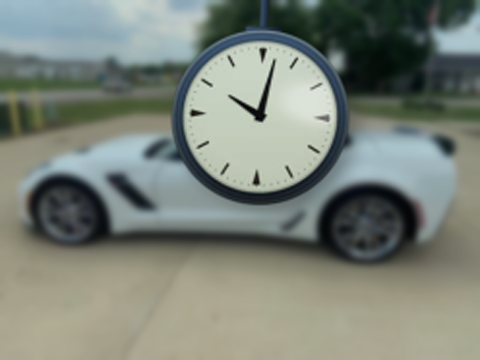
h=10 m=2
